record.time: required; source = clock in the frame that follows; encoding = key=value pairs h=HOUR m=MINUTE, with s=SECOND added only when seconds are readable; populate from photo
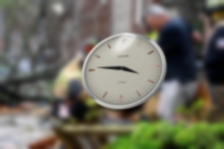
h=3 m=46
